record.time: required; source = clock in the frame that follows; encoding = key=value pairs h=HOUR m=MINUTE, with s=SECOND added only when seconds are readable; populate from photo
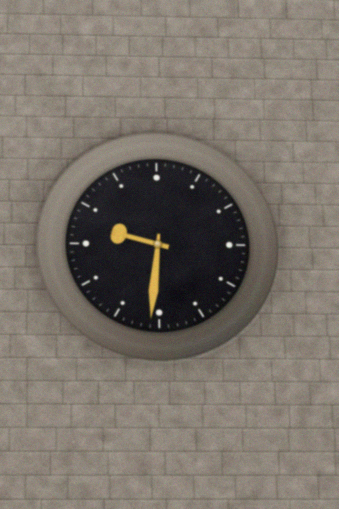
h=9 m=31
